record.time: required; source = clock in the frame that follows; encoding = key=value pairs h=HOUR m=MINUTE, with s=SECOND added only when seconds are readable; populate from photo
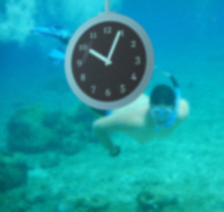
h=10 m=4
